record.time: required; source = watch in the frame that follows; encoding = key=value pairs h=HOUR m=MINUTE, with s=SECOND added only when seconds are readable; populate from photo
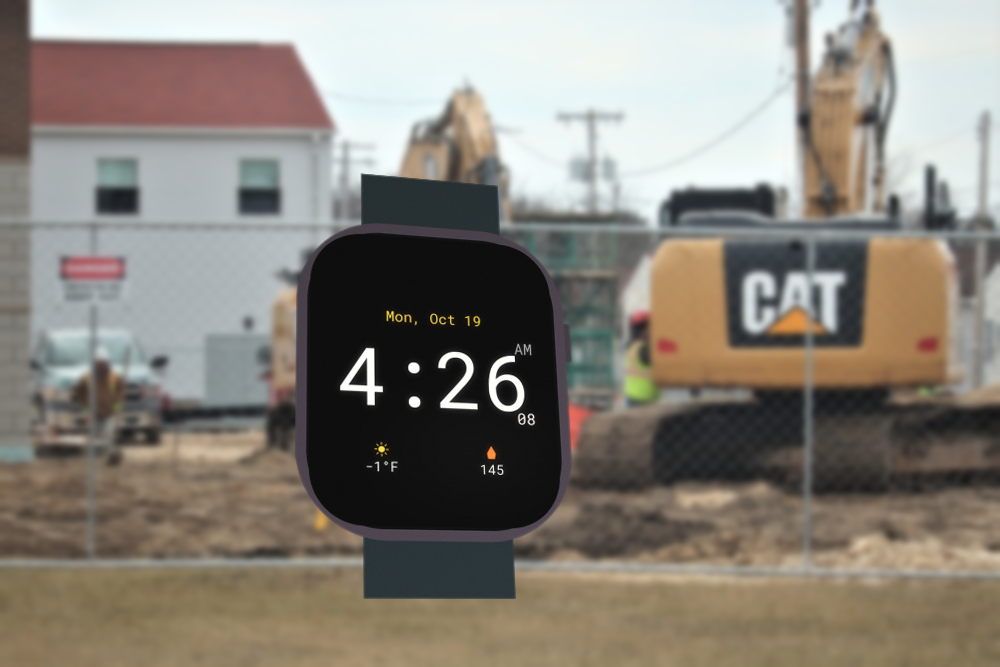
h=4 m=26 s=8
